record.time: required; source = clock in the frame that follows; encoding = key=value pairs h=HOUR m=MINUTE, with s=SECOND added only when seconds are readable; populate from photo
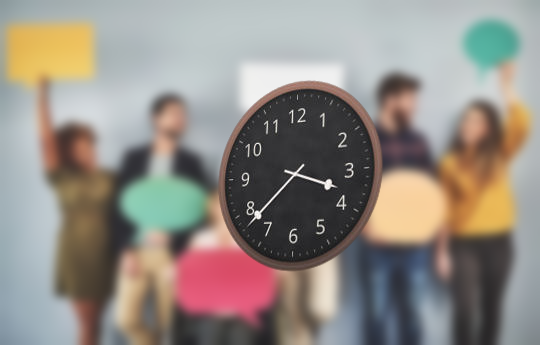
h=3 m=38
